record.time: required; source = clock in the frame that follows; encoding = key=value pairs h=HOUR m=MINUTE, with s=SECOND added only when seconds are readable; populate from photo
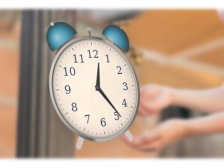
h=12 m=24
